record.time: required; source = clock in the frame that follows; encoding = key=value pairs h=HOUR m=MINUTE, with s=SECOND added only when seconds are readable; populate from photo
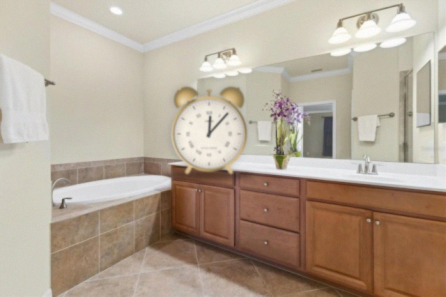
h=12 m=7
